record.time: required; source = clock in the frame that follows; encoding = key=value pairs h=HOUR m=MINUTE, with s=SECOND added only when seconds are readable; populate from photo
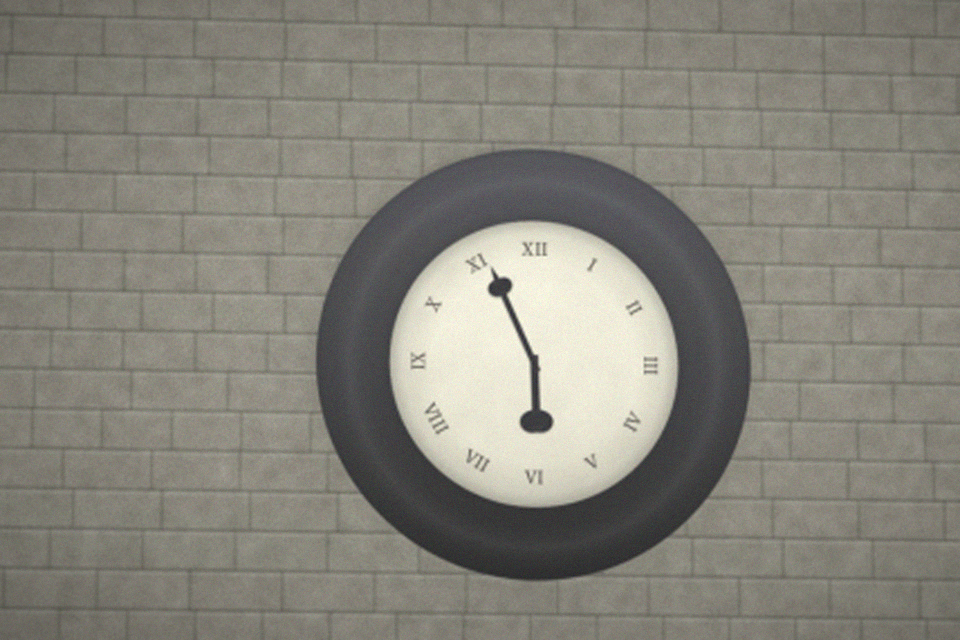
h=5 m=56
